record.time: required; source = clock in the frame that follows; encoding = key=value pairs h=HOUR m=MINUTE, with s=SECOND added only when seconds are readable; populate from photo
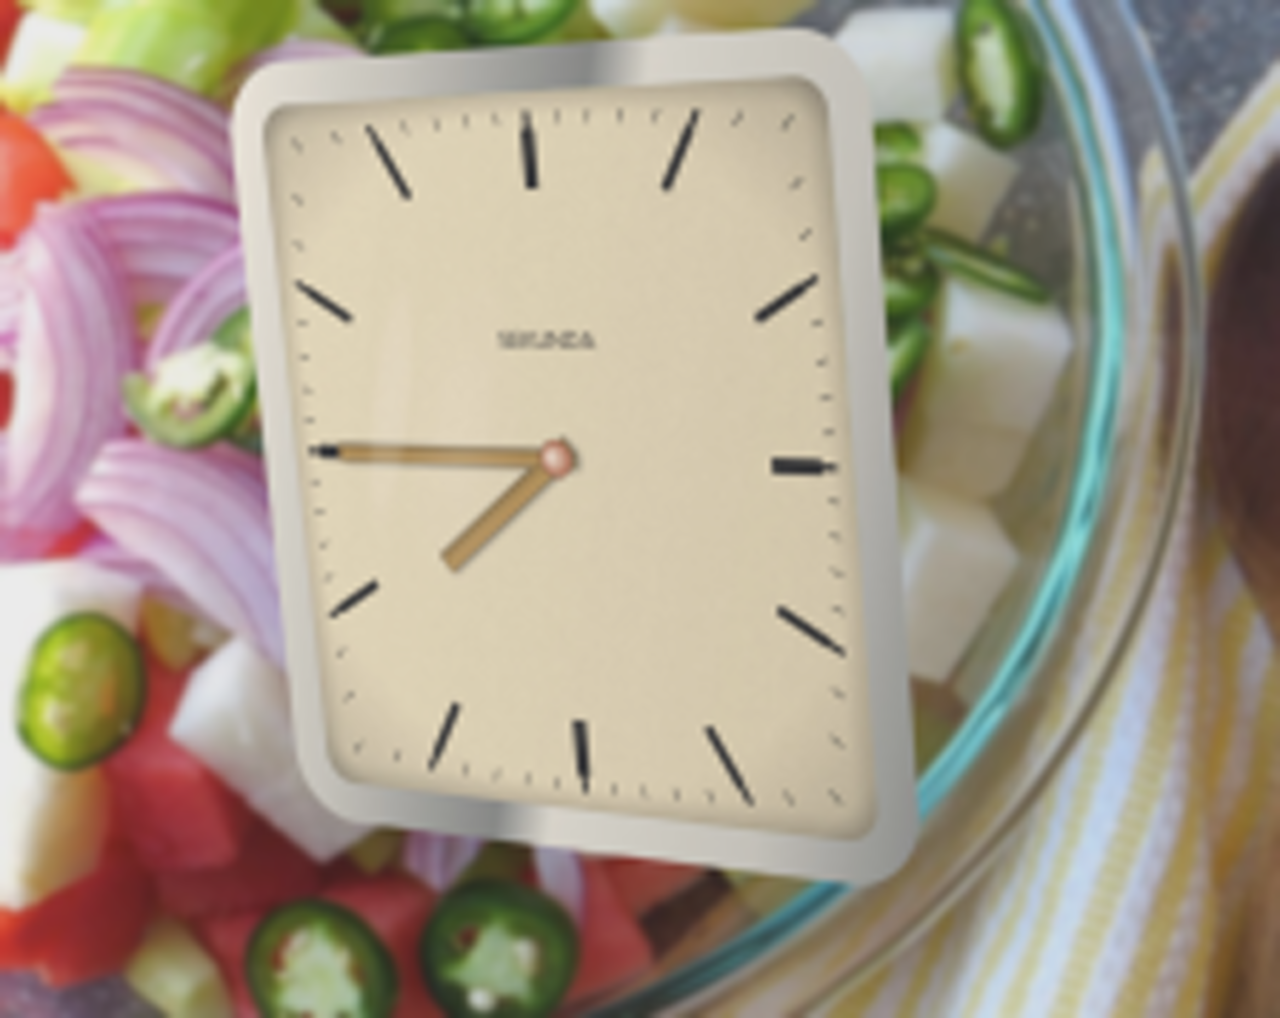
h=7 m=45
